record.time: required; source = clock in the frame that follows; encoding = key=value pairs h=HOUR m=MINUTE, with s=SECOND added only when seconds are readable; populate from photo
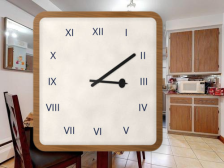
h=3 m=9
